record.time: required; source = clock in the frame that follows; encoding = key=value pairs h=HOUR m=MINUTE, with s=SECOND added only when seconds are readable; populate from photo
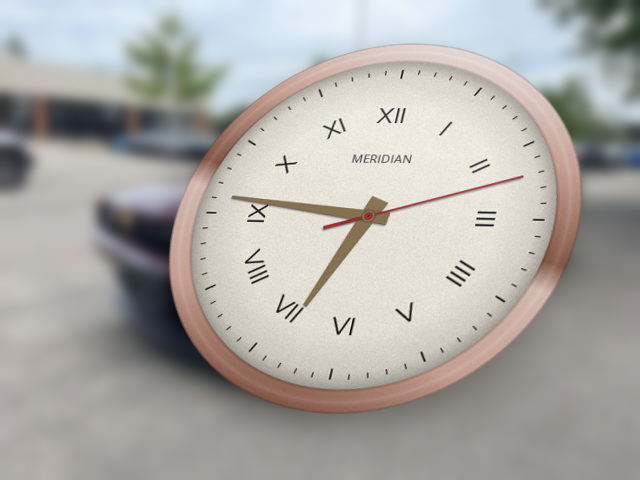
h=6 m=46 s=12
